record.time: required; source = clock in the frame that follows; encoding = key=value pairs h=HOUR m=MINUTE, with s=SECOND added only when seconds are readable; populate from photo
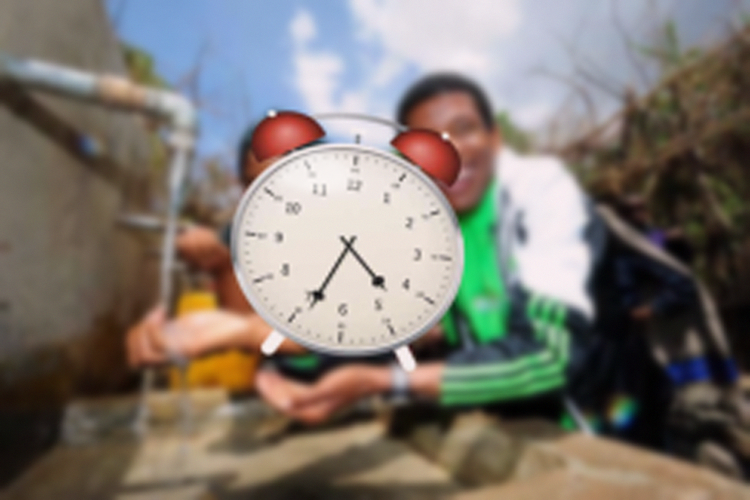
h=4 m=34
